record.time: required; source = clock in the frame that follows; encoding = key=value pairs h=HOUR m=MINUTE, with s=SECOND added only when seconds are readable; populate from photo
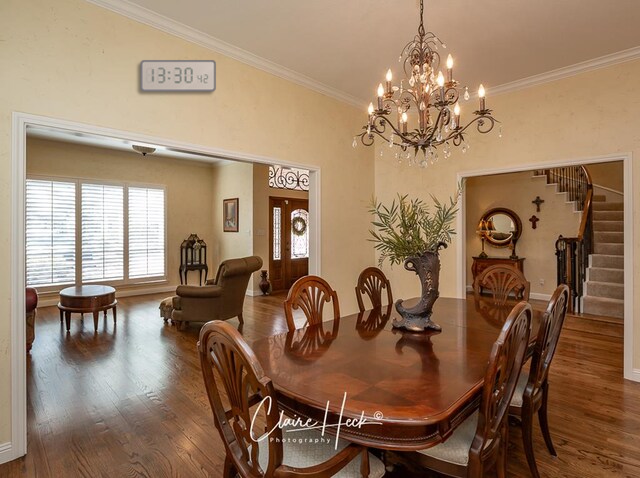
h=13 m=30 s=42
